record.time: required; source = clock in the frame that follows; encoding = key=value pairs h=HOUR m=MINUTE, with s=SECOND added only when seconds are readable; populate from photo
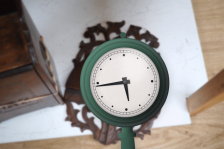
h=5 m=44
